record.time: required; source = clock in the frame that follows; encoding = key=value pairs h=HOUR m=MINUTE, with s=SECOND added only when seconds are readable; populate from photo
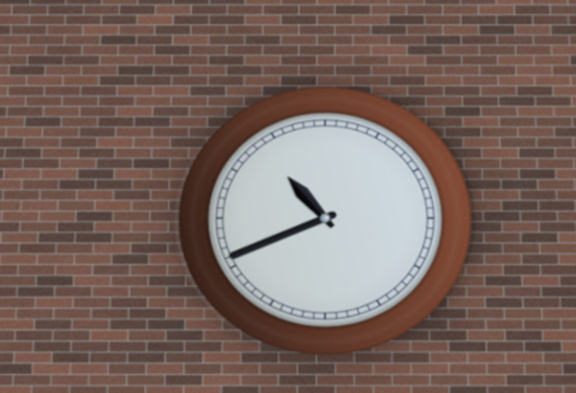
h=10 m=41
